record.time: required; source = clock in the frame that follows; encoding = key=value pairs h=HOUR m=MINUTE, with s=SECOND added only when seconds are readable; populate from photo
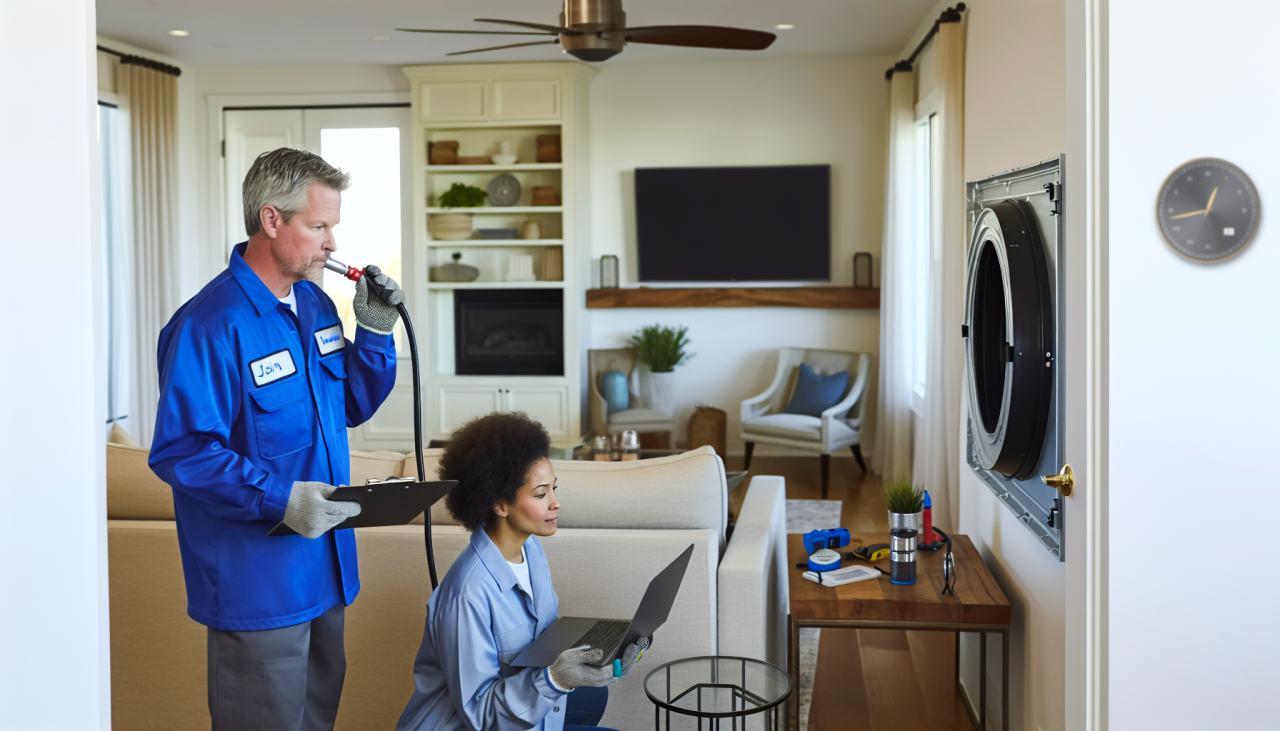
h=12 m=43
